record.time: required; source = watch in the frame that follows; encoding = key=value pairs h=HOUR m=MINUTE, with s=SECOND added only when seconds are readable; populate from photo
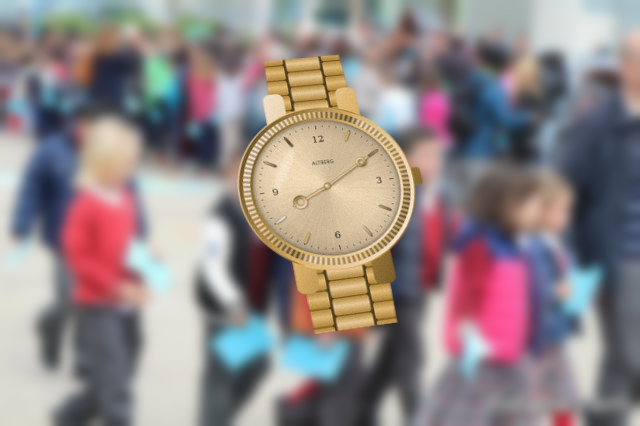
h=8 m=10
